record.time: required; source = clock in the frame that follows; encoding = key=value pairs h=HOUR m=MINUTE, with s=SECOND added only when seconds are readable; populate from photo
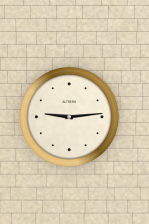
h=9 m=14
